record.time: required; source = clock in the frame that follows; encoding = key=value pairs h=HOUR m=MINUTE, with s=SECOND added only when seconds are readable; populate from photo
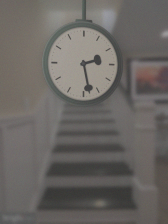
h=2 m=28
